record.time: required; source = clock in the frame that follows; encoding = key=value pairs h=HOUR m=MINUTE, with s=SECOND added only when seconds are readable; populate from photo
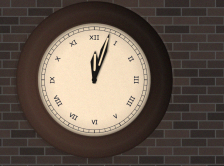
h=12 m=3
